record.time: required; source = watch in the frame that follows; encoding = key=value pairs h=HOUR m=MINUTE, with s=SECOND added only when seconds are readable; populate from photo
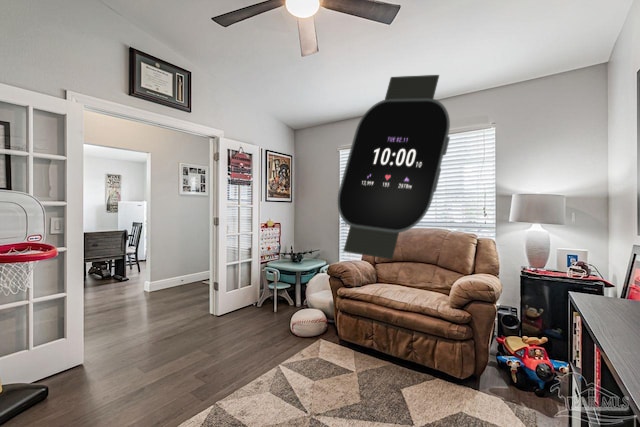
h=10 m=0
